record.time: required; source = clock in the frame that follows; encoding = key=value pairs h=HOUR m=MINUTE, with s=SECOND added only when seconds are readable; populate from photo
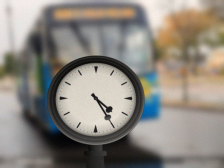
h=4 m=25
